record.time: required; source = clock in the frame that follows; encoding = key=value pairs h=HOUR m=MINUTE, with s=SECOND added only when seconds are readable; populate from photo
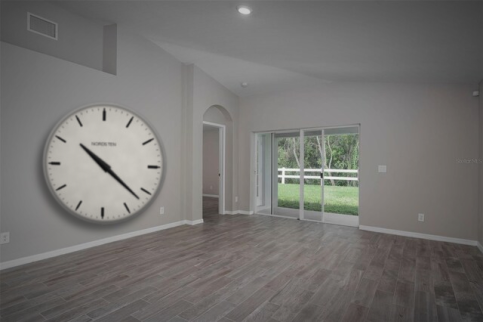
h=10 m=22
